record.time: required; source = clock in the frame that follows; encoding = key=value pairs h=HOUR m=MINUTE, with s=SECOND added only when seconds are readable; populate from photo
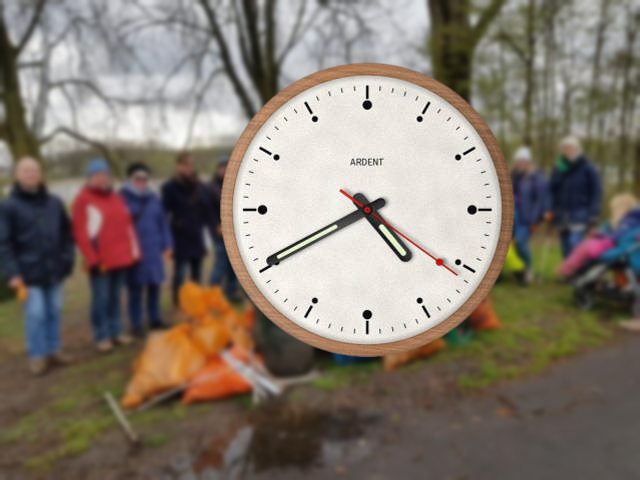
h=4 m=40 s=21
